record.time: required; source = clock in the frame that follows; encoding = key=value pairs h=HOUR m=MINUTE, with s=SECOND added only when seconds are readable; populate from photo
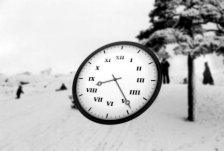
h=8 m=24
